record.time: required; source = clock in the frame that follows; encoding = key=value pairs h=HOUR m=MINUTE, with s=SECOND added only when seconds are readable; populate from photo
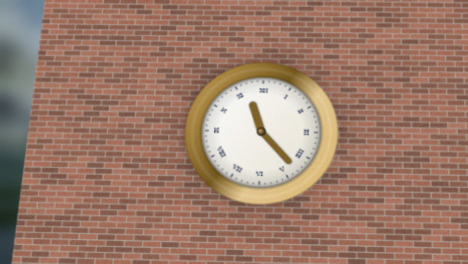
h=11 m=23
